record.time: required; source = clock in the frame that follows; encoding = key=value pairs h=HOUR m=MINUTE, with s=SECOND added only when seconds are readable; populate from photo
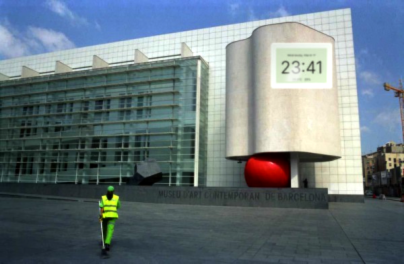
h=23 m=41
